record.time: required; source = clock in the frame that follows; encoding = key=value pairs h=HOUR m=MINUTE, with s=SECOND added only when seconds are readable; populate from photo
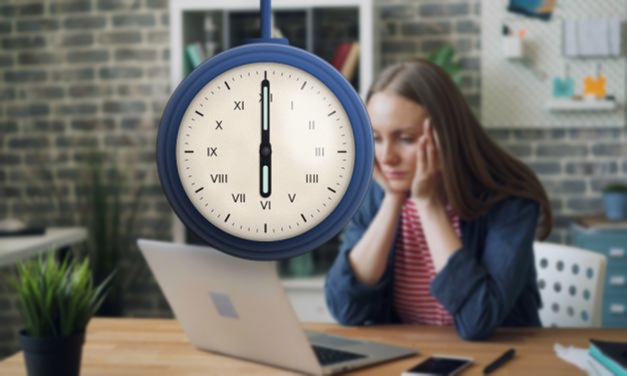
h=6 m=0
